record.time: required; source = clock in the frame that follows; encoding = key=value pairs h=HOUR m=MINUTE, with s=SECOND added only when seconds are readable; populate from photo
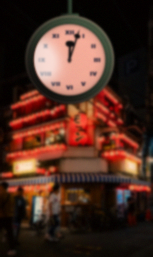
h=12 m=3
